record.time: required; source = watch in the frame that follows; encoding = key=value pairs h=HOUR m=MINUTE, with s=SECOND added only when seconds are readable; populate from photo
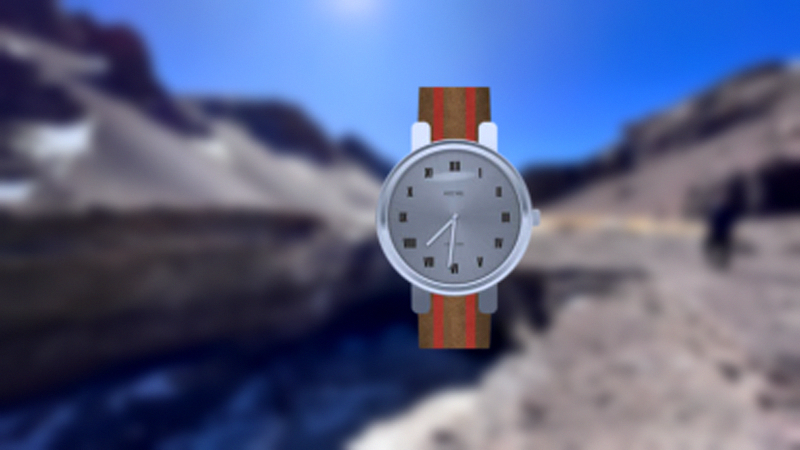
h=7 m=31
